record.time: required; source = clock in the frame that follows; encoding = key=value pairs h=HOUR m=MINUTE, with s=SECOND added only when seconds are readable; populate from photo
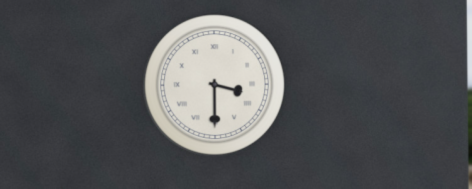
h=3 m=30
